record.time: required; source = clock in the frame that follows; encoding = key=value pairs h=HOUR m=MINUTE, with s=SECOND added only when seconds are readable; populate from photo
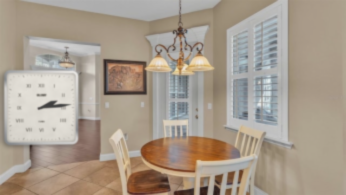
h=2 m=14
